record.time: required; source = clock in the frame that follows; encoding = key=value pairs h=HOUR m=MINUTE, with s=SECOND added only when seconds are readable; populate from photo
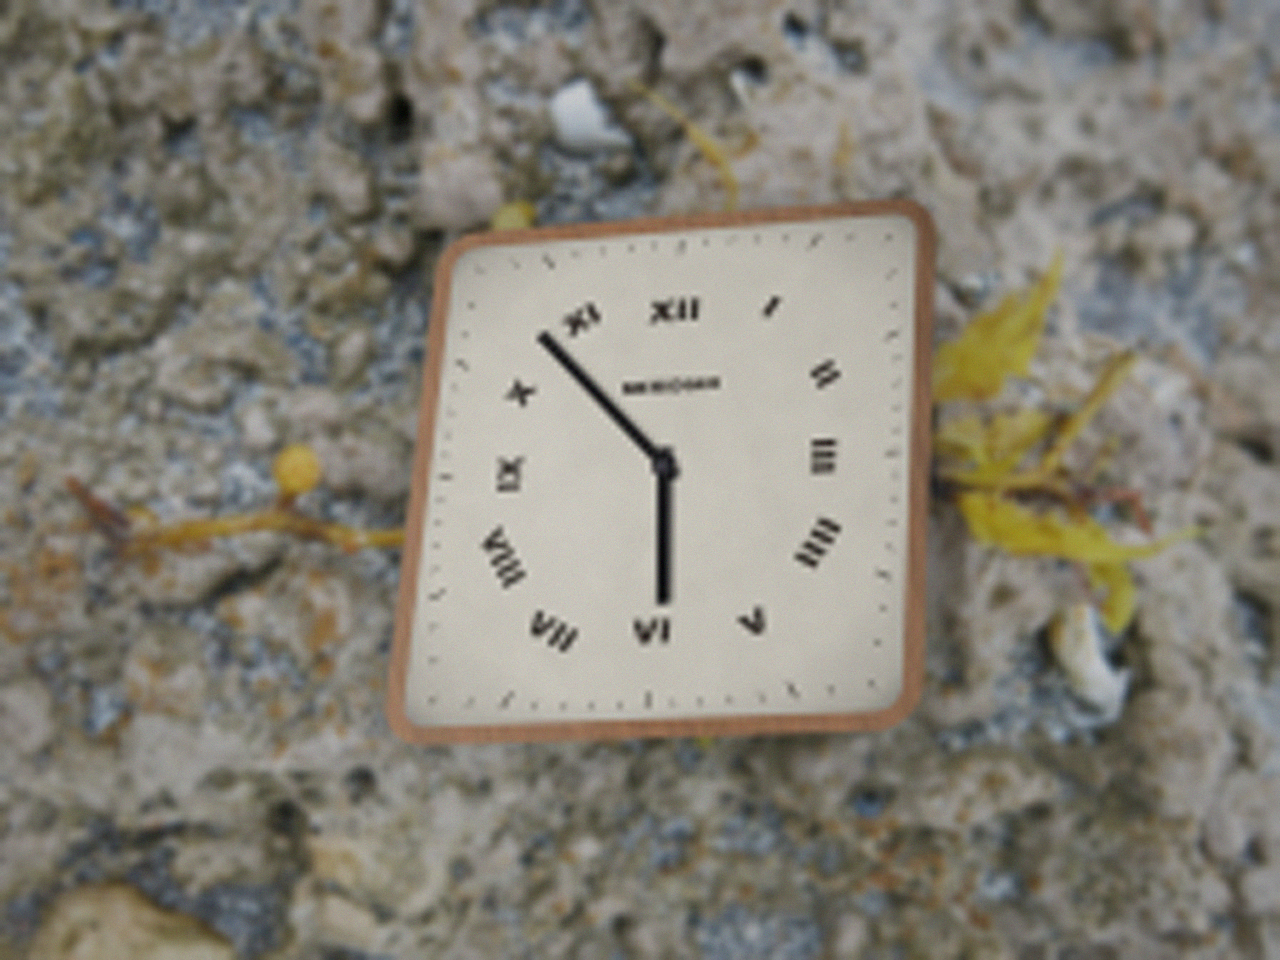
h=5 m=53
